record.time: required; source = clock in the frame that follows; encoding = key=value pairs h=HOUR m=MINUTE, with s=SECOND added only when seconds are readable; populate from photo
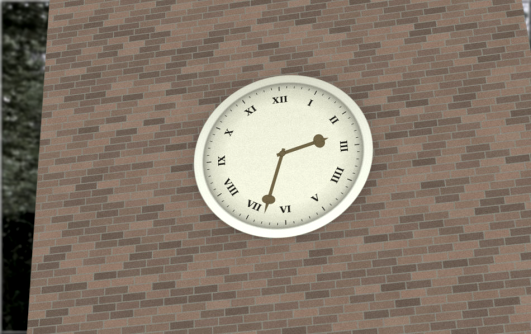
h=2 m=33
